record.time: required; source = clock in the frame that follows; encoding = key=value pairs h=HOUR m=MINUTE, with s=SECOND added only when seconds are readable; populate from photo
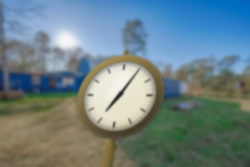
h=7 m=5
